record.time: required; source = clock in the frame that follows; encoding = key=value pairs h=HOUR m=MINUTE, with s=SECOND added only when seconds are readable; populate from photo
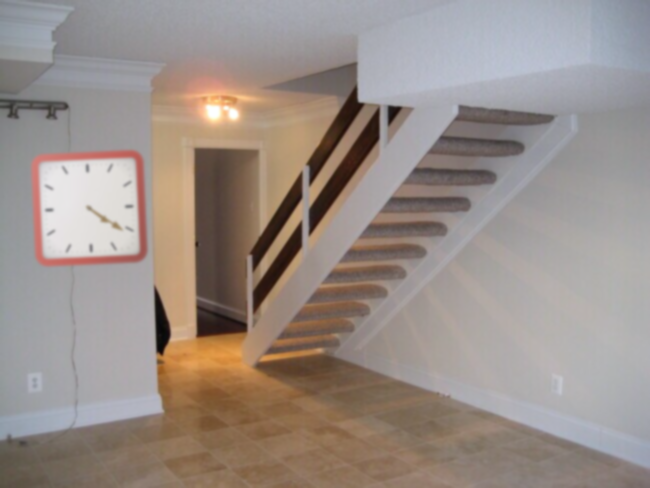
h=4 m=21
